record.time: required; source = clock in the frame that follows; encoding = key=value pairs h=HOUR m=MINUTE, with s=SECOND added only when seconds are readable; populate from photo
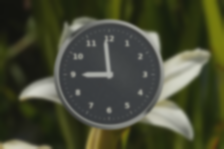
h=8 m=59
